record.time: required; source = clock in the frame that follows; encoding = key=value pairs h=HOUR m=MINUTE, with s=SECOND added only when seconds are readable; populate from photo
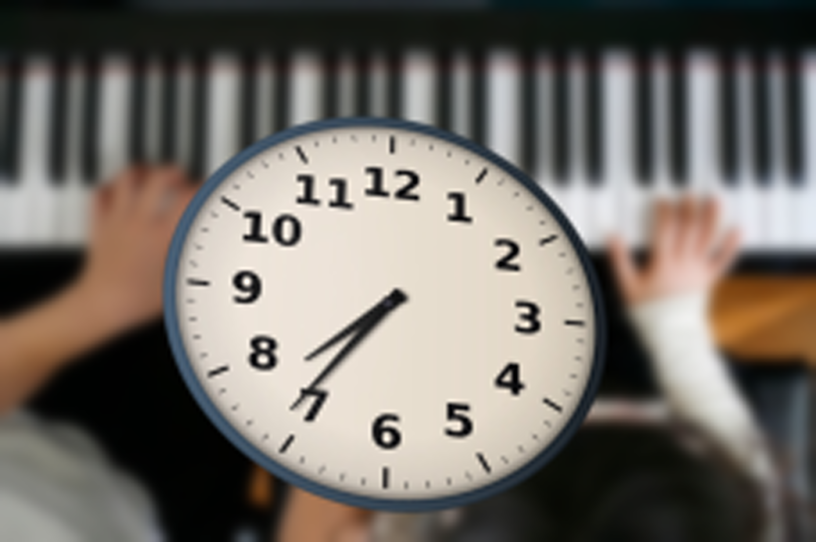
h=7 m=36
